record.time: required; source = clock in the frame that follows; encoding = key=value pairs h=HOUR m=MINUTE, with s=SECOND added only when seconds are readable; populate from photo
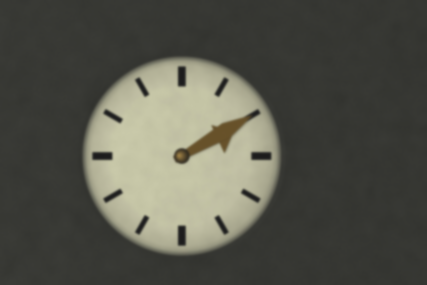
h=2 m=10
